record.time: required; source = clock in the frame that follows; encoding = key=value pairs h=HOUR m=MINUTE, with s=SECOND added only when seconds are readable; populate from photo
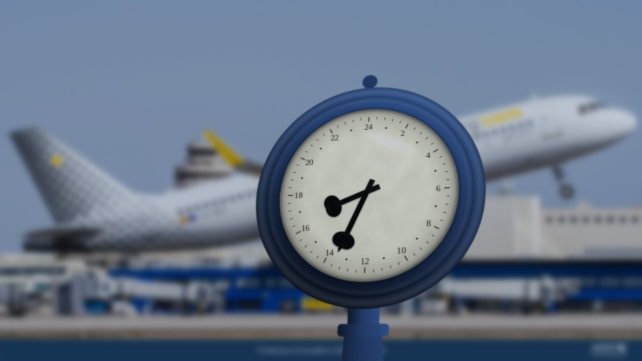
h=16 m=34
